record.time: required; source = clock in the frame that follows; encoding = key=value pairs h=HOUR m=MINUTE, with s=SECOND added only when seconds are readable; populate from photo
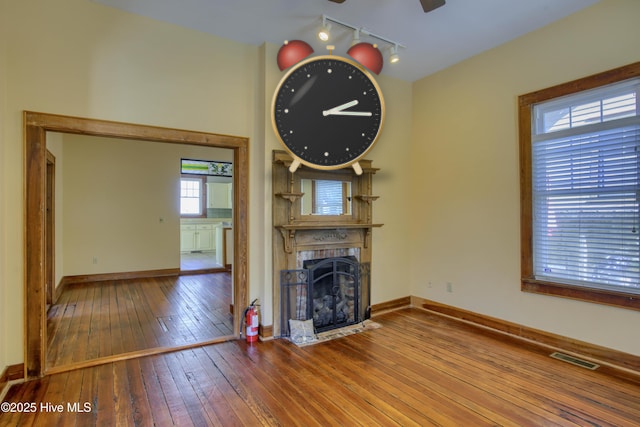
h=2 m=15
